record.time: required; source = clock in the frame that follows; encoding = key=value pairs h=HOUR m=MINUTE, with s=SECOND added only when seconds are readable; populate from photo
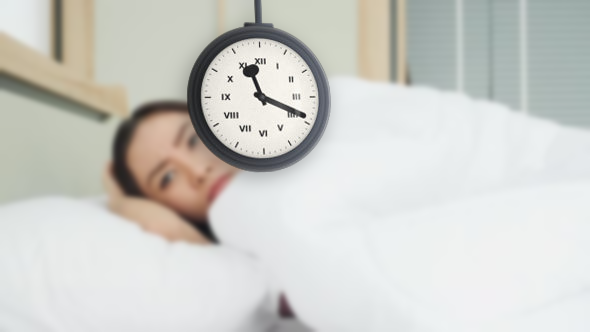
h=11 m=19
